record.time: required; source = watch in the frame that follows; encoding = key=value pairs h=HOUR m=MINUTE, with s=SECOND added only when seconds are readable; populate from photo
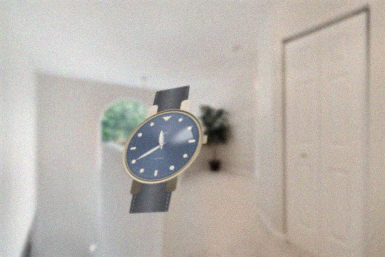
h=11 m=40
